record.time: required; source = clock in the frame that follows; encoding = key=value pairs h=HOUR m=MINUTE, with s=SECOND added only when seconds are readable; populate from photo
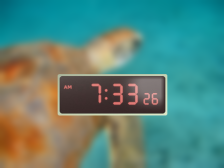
h=7 m=33 s=26
